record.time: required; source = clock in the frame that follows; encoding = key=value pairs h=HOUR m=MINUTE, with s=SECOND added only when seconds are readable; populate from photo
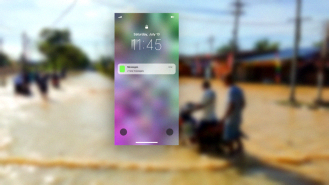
h=11 m=45
